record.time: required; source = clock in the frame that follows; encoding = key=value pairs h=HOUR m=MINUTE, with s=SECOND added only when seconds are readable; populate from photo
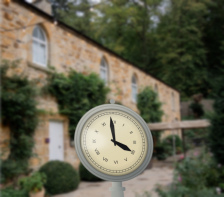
h=3 m=59
